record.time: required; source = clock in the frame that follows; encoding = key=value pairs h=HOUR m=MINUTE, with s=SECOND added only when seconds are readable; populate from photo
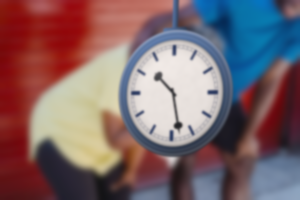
h=10 m=28
